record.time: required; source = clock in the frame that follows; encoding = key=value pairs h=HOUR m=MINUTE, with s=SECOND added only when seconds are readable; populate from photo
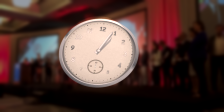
h=1 m=4
